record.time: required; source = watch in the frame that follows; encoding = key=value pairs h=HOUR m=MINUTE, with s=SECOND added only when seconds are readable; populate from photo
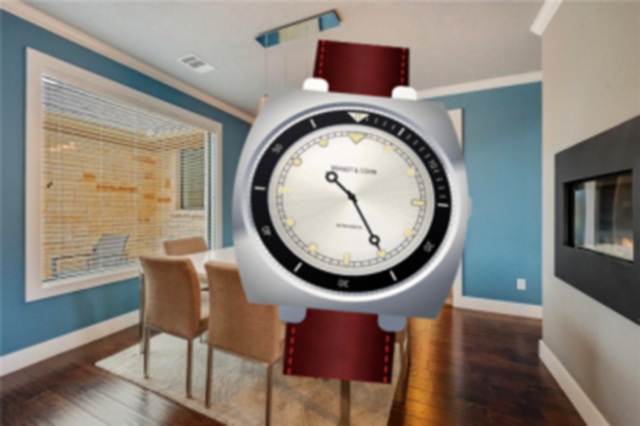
h=10 m=25
